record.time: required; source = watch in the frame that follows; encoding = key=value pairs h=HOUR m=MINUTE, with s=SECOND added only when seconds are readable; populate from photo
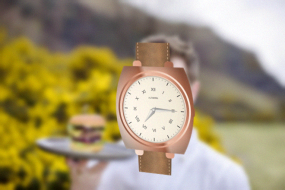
h=7 m=15
